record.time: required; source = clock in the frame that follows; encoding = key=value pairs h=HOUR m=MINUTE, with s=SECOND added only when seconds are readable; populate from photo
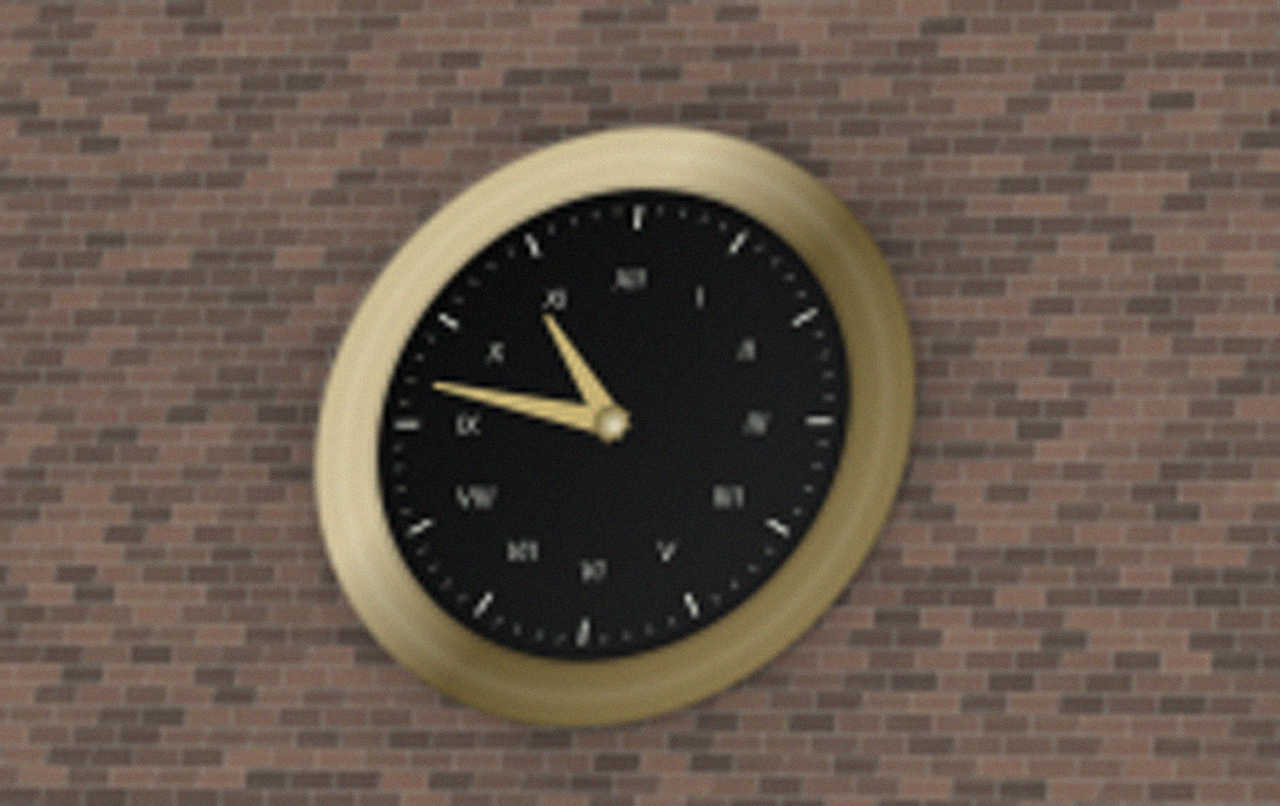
h=10 m=47
